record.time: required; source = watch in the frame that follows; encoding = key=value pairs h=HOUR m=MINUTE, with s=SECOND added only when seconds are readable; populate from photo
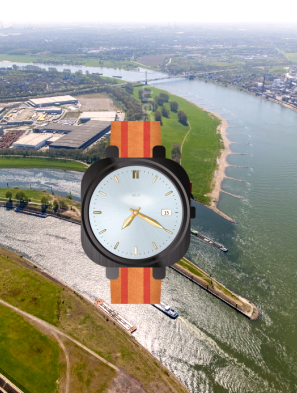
h=7 m=20
